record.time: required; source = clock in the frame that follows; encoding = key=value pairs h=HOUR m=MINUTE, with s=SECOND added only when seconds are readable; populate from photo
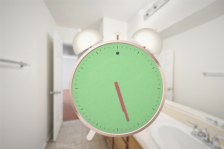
h=5 m=27
